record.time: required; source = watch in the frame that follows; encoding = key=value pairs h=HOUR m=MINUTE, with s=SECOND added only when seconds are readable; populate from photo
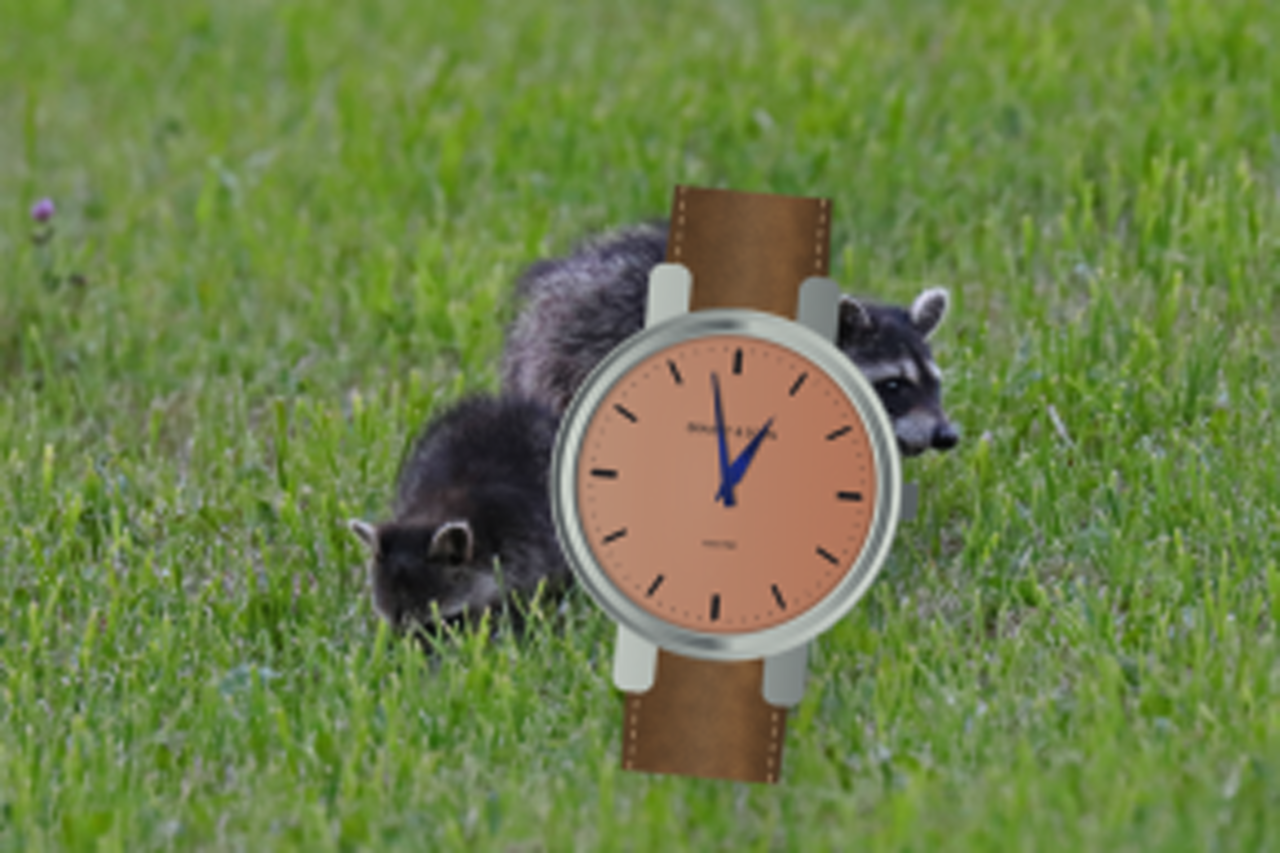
h=12 m=58
